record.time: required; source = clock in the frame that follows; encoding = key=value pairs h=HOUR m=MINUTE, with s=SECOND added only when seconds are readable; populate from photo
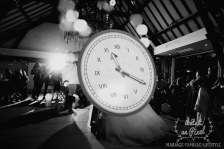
h=11 m=20
